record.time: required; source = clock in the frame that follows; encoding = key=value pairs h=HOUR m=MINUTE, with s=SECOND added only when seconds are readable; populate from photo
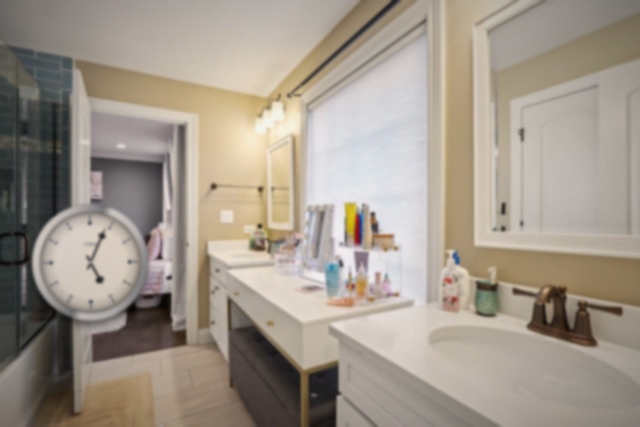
h=5 m=4
